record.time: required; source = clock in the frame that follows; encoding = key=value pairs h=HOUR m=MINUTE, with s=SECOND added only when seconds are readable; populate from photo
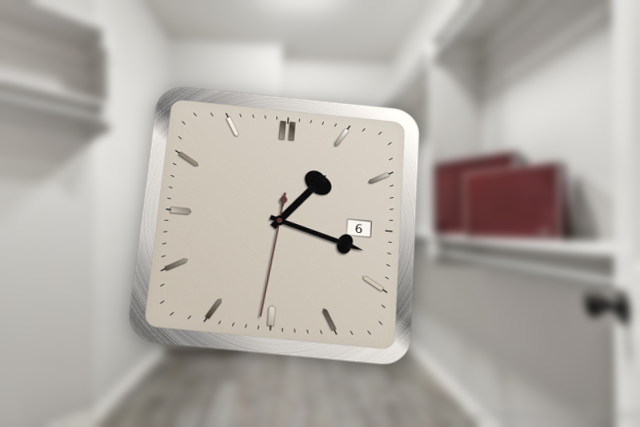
h=1 m=17 s=31
